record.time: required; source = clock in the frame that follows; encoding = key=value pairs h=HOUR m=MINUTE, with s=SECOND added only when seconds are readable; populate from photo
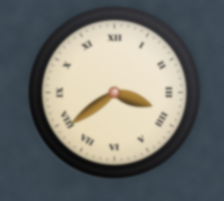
h=3 m=39
